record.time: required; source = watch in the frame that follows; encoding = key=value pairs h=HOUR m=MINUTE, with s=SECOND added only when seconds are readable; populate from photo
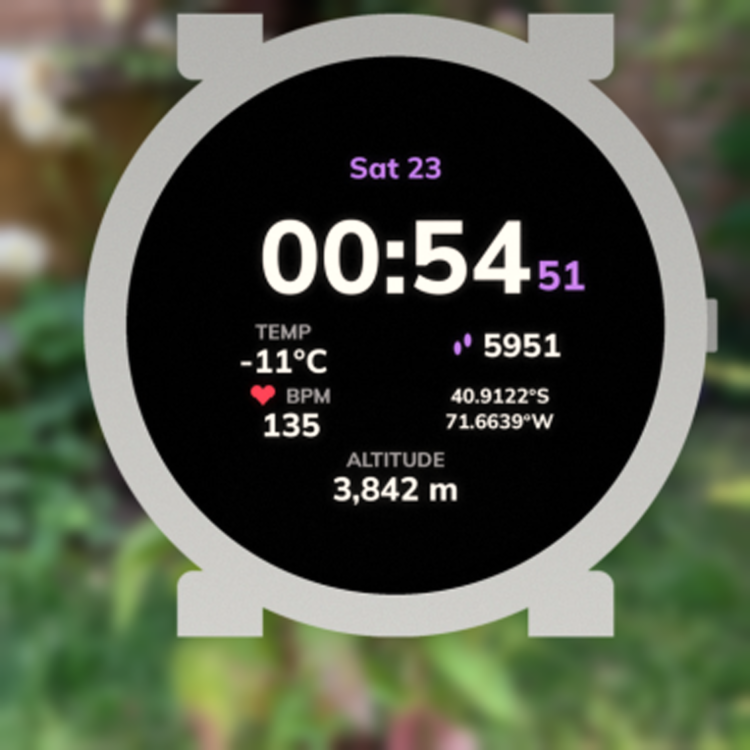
h=0 m=54 s=51
